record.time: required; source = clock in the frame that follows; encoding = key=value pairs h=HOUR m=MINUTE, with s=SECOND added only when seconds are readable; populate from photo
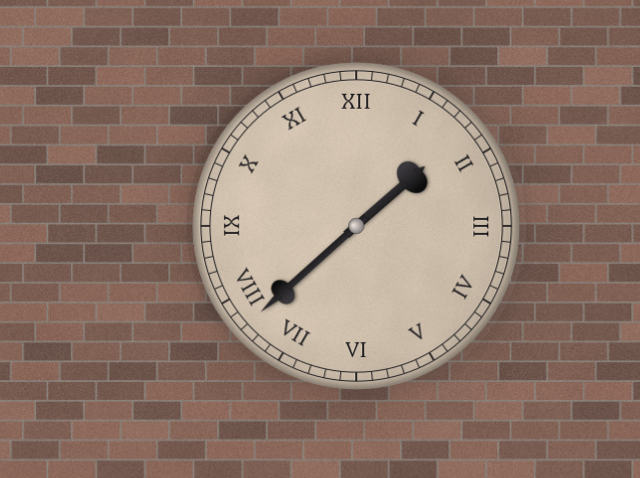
h=1 m=38
